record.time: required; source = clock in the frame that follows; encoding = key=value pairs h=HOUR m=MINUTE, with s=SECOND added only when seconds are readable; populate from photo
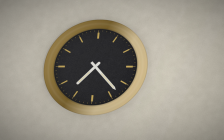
h=7 m=23
